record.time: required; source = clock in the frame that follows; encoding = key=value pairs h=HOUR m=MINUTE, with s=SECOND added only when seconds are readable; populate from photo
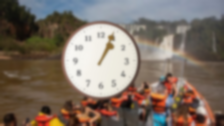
h=1 m=4
